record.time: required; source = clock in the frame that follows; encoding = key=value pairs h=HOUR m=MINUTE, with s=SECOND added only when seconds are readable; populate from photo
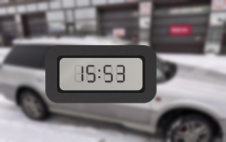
h=15 m=53
